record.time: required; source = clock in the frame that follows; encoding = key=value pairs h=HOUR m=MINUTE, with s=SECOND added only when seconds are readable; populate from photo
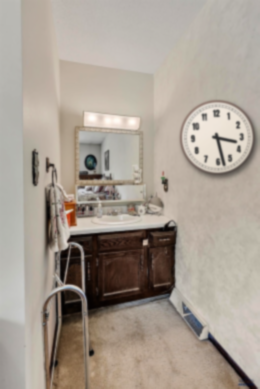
h=3 m=28
